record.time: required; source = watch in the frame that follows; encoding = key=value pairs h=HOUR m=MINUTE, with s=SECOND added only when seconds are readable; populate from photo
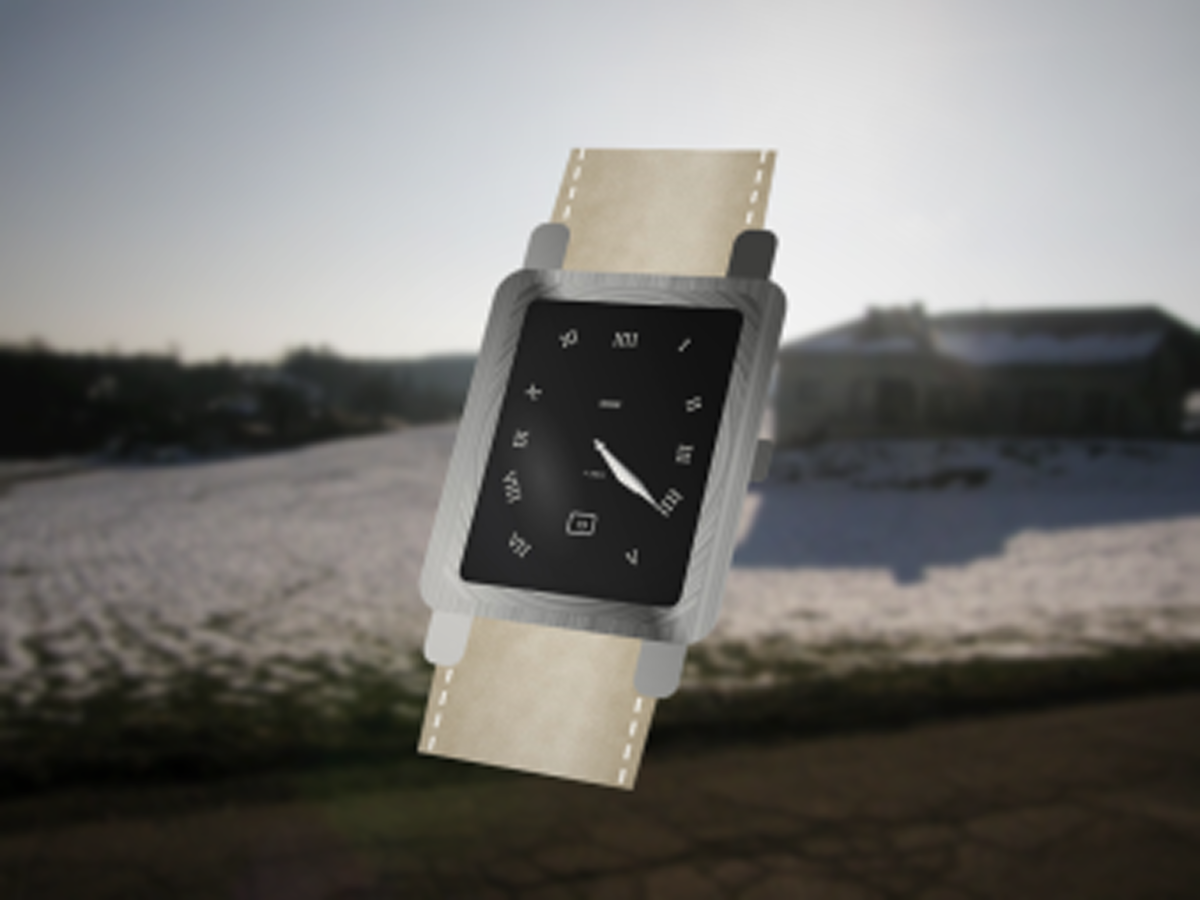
h=4 m=21
